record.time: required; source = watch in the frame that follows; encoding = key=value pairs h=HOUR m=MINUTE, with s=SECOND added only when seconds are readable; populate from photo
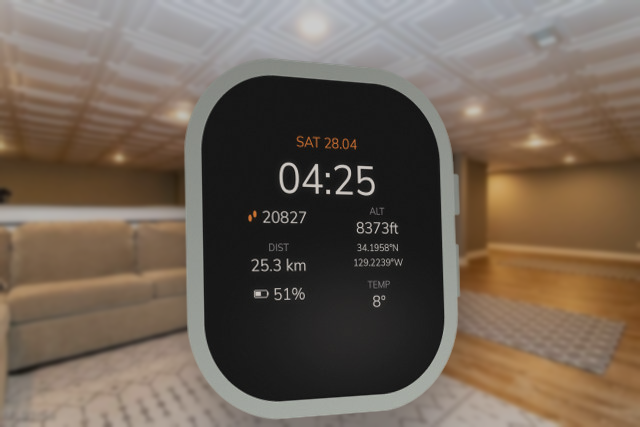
h=4 m=25
